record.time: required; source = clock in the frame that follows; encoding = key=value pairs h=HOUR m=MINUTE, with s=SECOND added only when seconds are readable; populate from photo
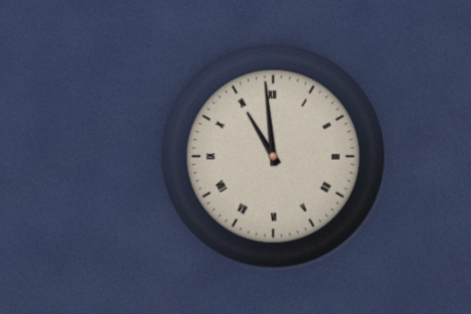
h=10 m=59
